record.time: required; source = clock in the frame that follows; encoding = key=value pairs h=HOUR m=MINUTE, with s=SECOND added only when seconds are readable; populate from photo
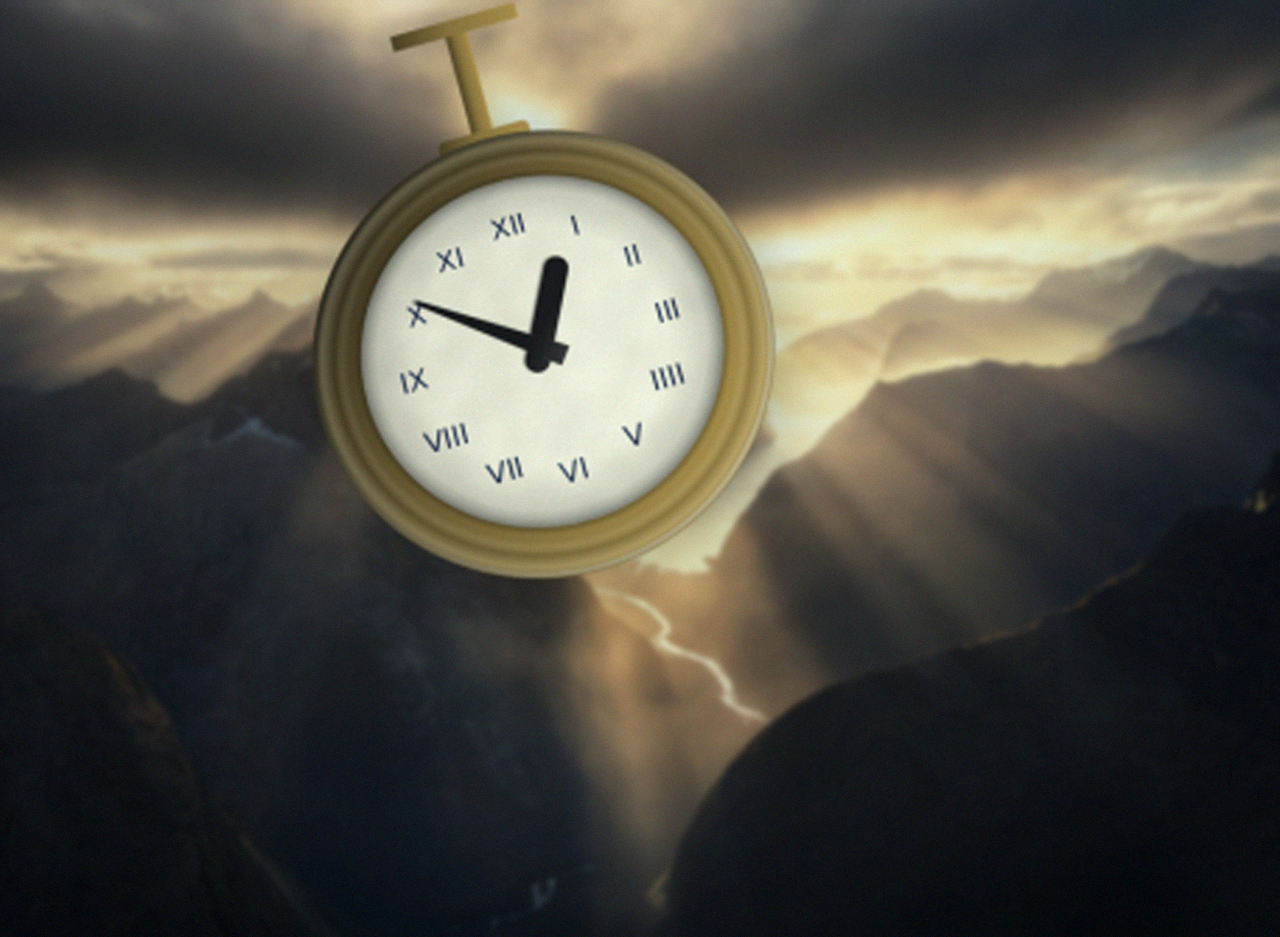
h=12 m=51
